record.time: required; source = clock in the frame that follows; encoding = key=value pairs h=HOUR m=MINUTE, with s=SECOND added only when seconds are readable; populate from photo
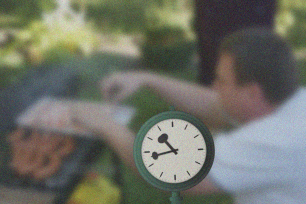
h=10 m=43
